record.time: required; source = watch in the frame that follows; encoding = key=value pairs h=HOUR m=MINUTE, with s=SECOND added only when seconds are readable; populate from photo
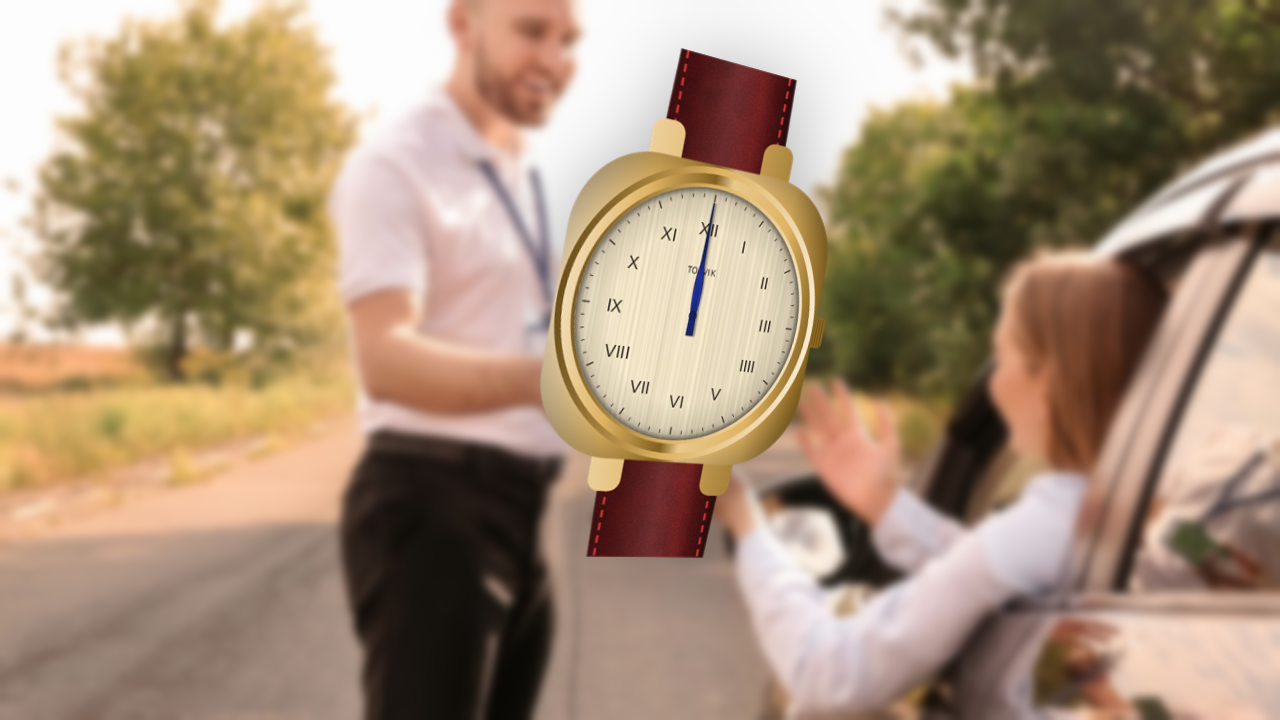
h=12 m=0
